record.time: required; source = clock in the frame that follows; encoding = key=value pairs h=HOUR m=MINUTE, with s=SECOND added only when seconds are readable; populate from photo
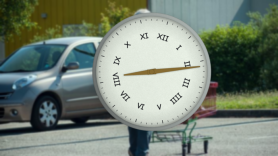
h=8 m=11
